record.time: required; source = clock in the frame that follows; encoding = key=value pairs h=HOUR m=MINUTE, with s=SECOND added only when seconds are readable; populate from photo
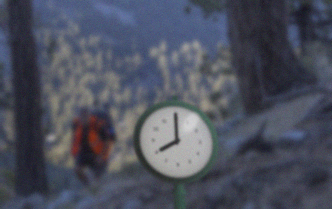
h=8 m=0
